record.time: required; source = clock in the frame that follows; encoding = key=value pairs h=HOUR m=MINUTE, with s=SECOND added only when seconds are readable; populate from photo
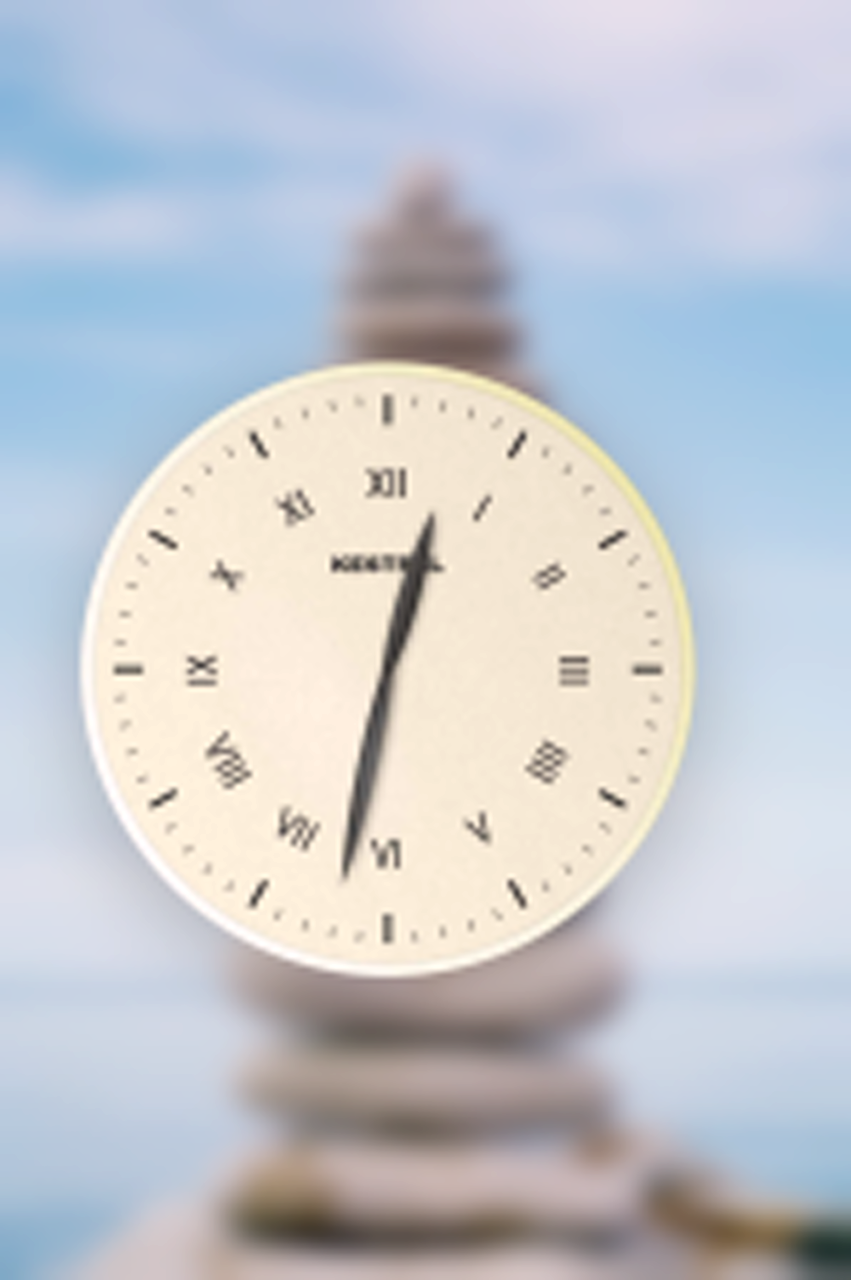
h=12 m=32
